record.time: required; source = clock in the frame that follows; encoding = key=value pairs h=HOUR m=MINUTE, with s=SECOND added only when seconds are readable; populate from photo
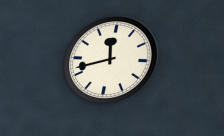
h=11 m=42
